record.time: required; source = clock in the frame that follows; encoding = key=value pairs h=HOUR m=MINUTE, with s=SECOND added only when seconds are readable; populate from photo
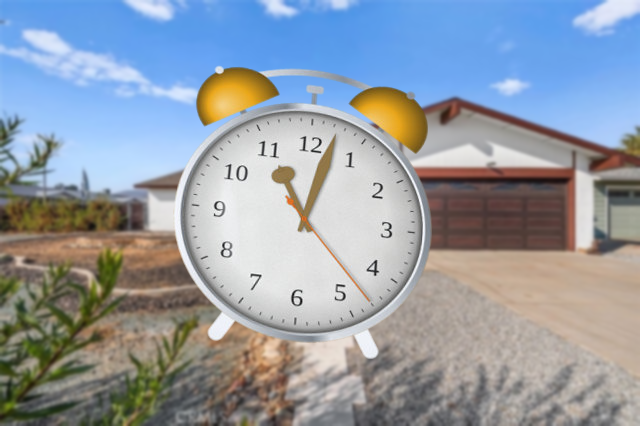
h=11 m=2 s=23
